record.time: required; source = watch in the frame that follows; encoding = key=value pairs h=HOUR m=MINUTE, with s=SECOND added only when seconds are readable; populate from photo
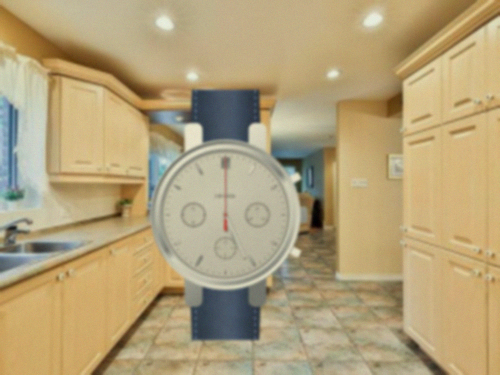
h=5 m=26
